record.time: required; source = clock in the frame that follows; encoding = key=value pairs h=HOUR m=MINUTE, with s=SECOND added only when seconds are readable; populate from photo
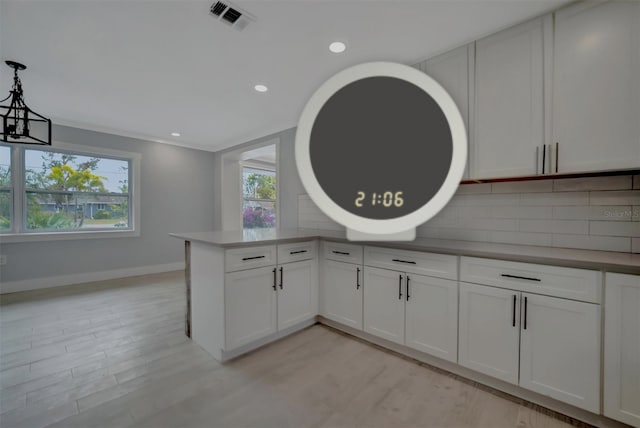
h=21 m=6
